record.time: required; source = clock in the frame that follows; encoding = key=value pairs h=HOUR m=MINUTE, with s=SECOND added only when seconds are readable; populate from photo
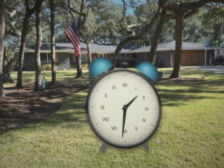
h=1 m=31
